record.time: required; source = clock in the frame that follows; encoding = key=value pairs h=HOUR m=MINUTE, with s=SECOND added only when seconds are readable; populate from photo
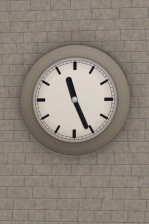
h=11 m=26
